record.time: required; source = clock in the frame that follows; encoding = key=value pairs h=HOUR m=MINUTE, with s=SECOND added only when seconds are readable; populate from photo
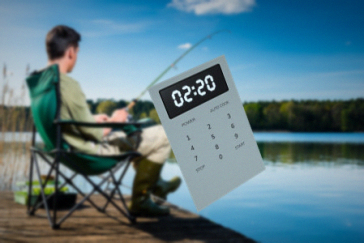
h=2 m=20
